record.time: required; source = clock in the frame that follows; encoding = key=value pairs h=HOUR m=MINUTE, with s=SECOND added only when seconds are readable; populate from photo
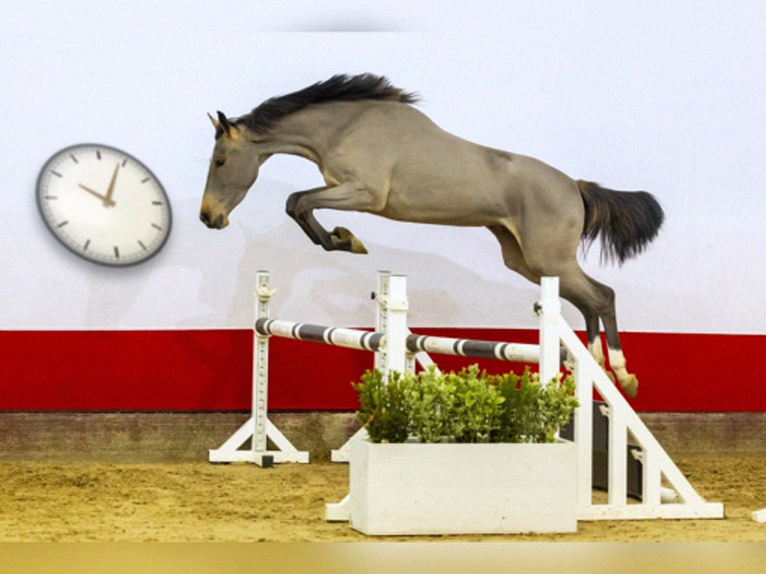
h=10 m=4
